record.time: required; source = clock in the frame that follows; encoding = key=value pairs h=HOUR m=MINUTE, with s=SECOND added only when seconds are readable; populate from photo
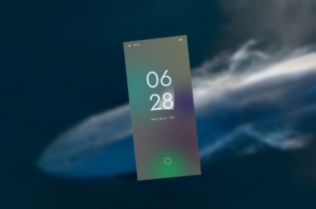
h=6 m=28
